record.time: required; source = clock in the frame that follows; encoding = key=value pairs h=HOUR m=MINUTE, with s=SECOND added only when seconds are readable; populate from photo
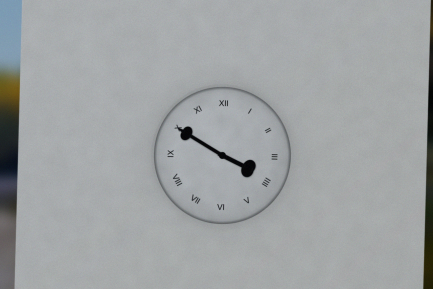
h=3 m=50
